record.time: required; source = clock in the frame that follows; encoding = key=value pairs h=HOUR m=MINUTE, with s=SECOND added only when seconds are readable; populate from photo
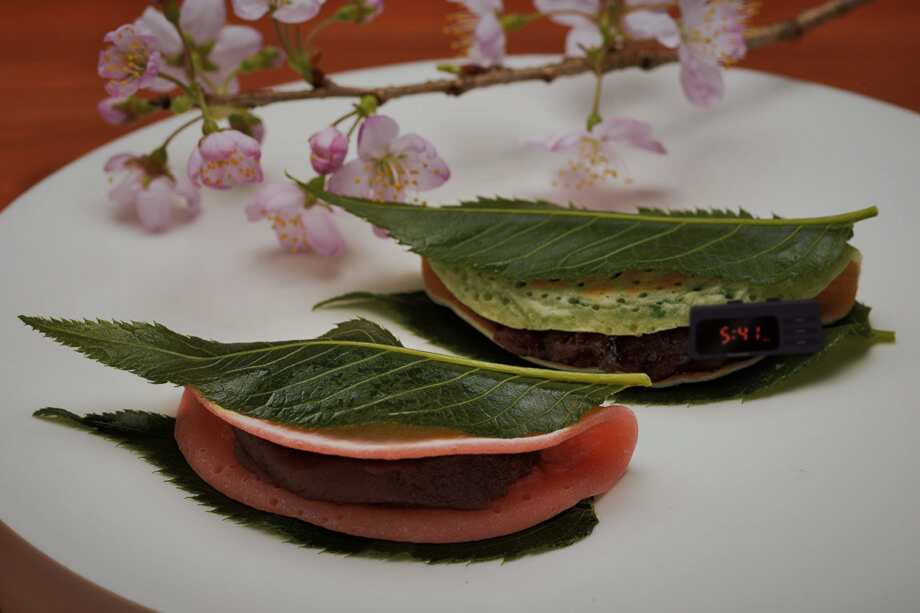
h=5 m=41
